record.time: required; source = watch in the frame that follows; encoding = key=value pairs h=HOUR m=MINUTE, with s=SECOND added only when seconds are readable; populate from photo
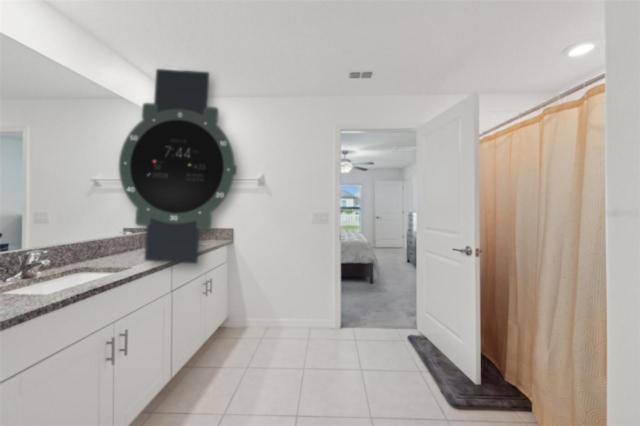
h=7 m=44
